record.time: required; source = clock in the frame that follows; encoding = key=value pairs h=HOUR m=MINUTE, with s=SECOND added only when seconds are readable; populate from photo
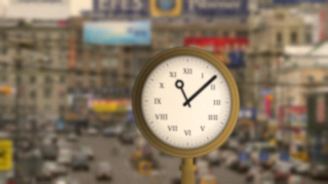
h=11 m=8
